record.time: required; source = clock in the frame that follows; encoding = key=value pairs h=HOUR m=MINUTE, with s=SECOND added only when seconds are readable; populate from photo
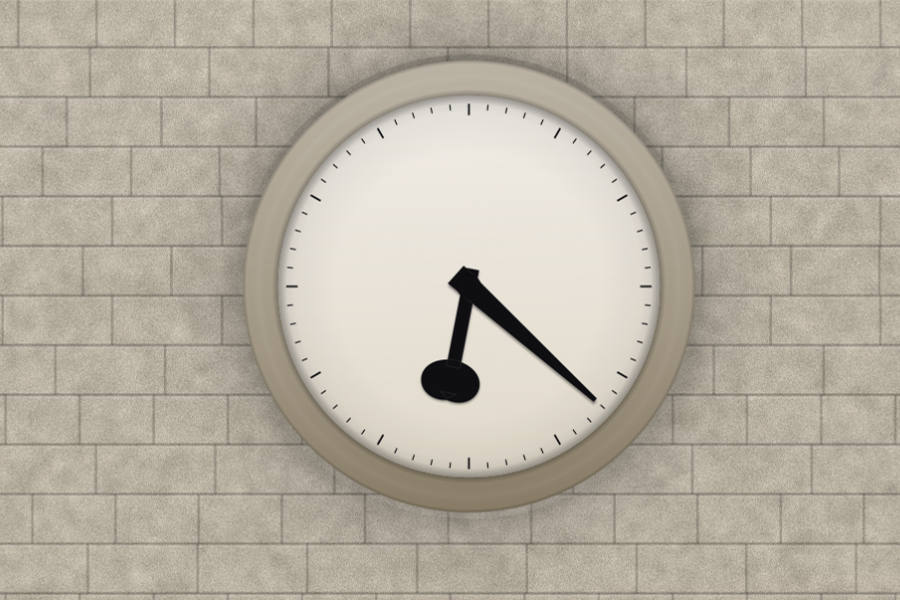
h=6 m=22
